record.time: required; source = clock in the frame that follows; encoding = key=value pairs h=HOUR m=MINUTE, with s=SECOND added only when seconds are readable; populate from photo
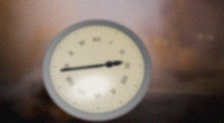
h=2 m=44
